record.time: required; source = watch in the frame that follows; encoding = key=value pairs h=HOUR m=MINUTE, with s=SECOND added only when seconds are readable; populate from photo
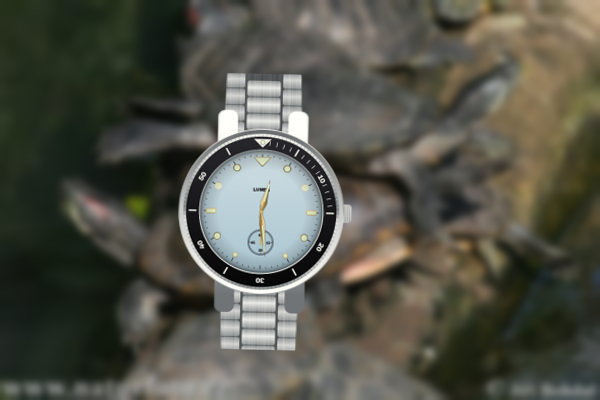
h=12 m=29
